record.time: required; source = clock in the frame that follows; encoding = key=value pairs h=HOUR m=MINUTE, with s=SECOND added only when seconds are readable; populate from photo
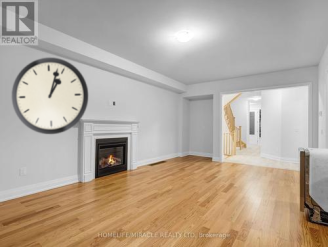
h=1 m=3
